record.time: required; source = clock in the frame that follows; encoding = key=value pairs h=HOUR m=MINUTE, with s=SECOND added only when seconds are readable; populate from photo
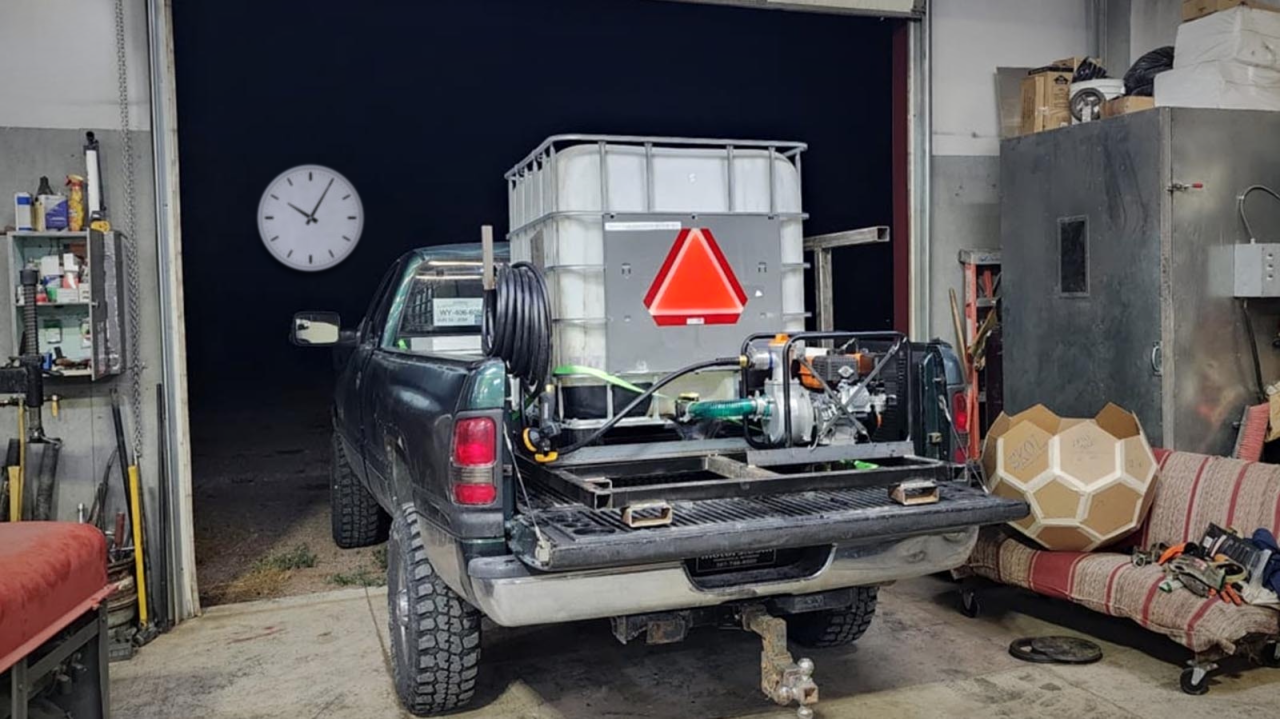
h=10 m=5
